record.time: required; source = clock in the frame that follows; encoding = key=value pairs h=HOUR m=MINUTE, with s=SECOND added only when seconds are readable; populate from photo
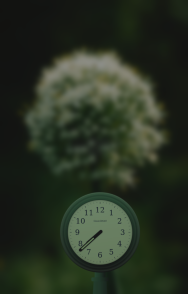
h=7 m=38
